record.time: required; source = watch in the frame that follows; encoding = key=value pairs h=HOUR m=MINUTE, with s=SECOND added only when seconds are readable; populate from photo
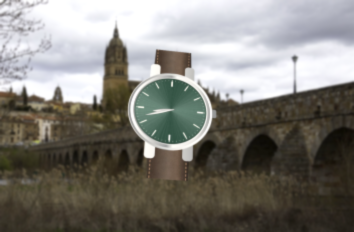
h=8 m=42
